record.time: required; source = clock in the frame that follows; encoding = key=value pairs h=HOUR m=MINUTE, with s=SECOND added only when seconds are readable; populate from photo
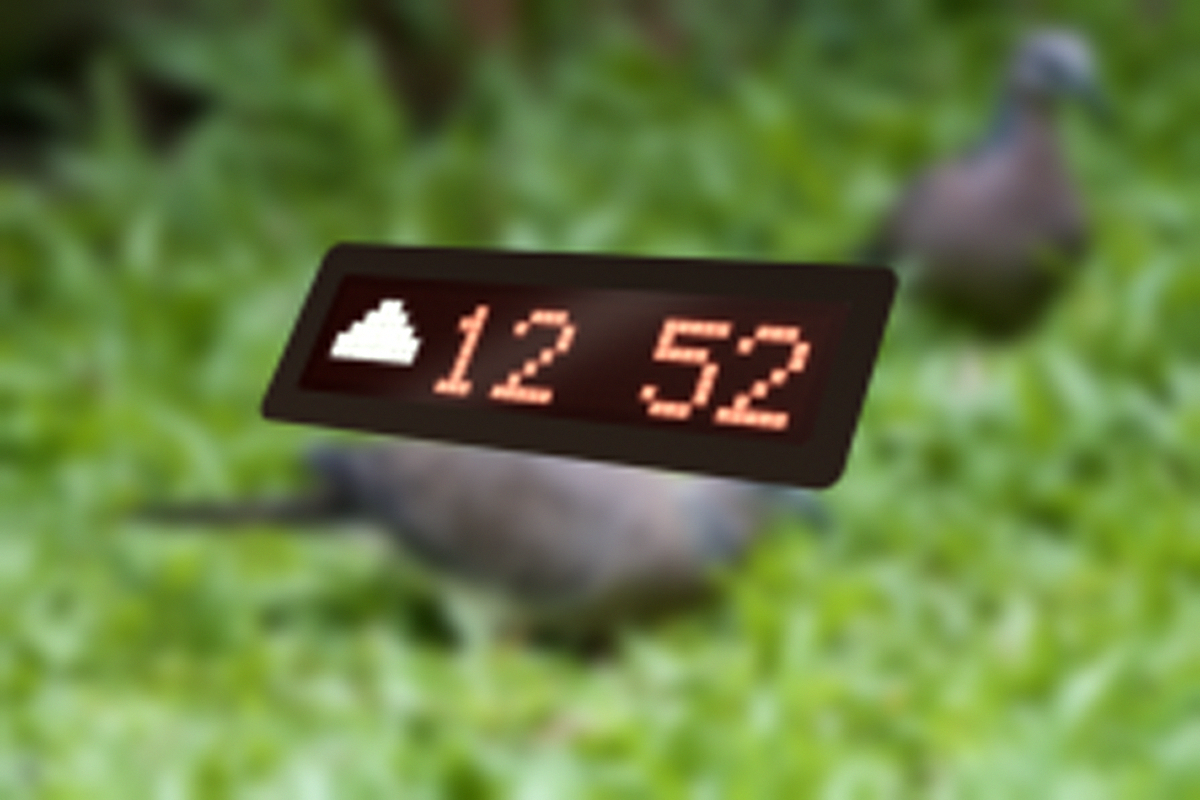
h=12 m=52
